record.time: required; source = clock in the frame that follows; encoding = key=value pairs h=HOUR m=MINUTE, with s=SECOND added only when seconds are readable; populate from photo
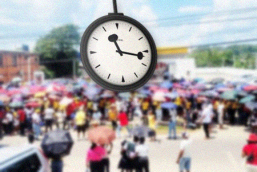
h=11 m=17
